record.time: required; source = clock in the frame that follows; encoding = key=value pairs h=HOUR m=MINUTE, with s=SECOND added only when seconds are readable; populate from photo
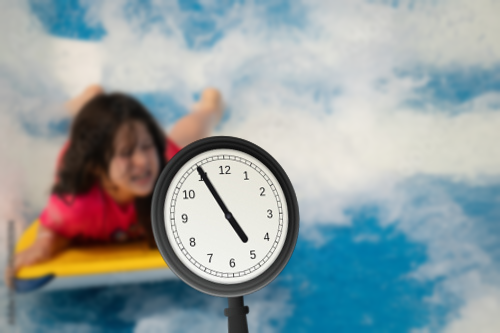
h=4 m=55
